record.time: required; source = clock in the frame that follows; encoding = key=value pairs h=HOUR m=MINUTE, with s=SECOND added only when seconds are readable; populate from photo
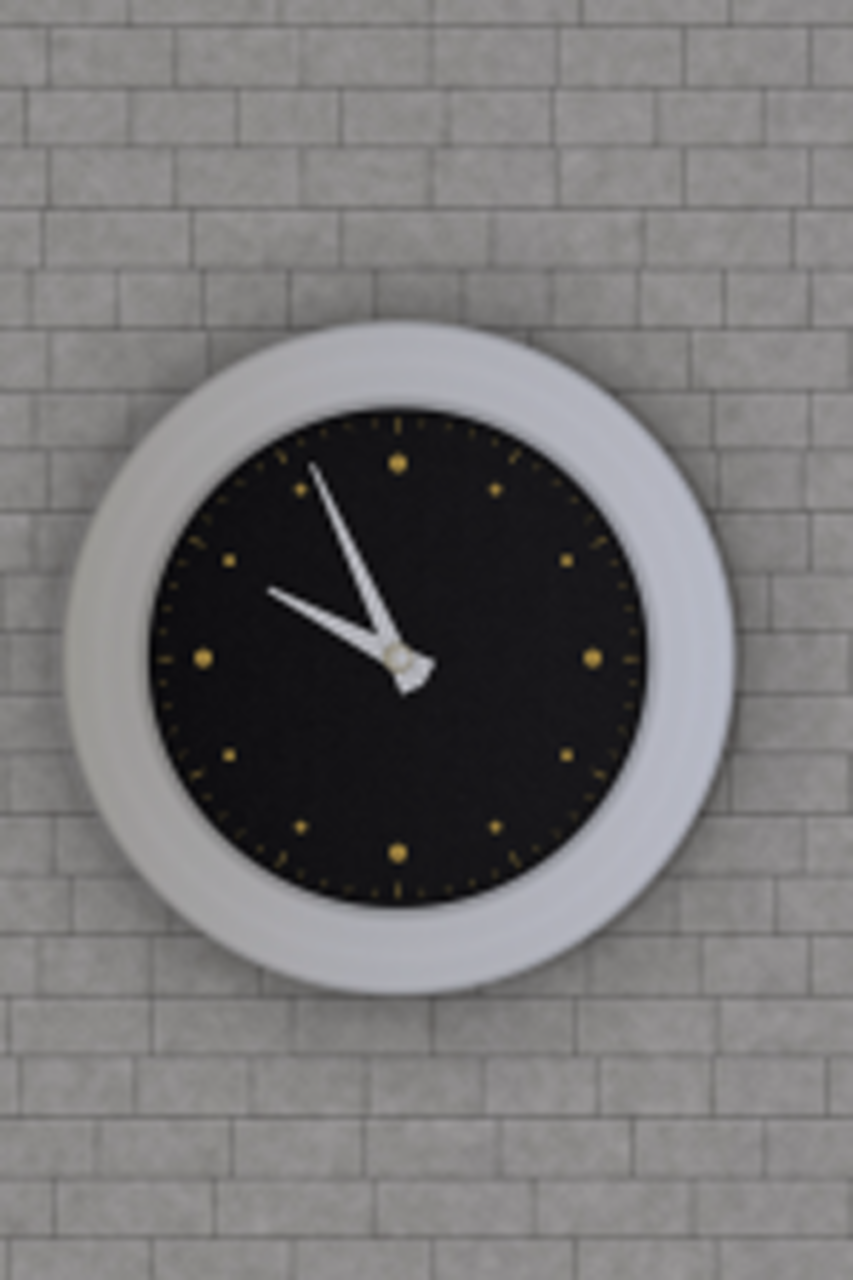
h=9 m=56
